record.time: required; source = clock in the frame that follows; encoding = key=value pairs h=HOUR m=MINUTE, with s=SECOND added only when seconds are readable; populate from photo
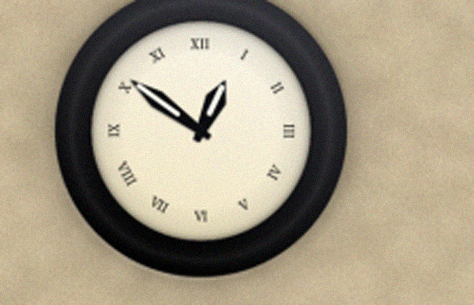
h=12 m=51
